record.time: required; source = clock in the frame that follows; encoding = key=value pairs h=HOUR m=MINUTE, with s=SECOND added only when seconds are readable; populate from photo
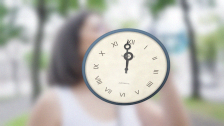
h=11 m=59
